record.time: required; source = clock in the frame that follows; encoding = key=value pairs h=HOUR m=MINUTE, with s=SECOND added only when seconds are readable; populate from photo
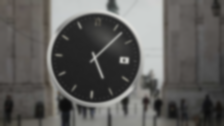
h=5 m=7
